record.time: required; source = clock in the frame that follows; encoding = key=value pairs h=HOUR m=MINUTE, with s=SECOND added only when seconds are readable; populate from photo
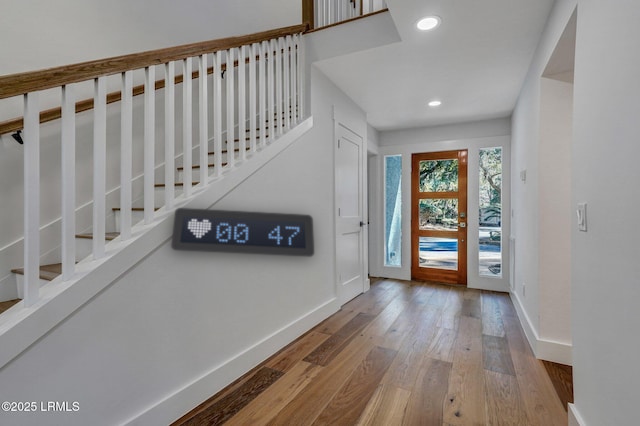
h=0 m=47
